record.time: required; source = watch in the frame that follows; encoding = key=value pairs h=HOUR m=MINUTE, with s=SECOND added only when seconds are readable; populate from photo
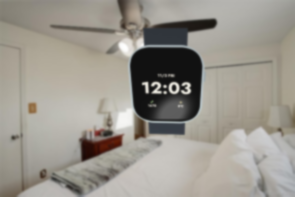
h=12 m=3
